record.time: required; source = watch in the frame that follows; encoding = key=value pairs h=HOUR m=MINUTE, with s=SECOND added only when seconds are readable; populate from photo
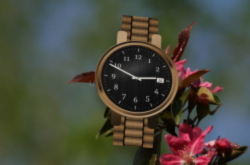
h=2 m=49
